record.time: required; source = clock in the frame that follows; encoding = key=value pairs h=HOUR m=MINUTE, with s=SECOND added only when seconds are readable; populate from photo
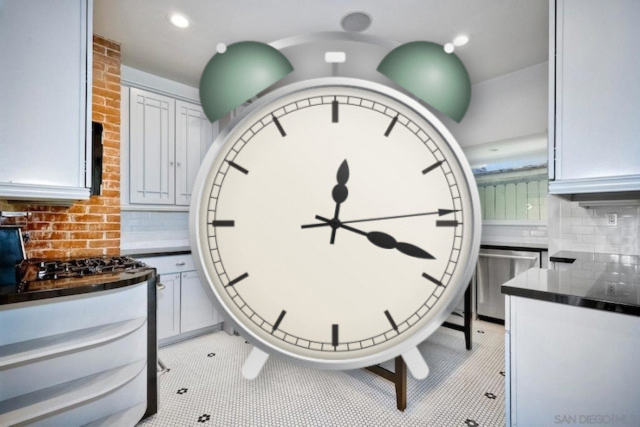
h=12 m=18 s=14
